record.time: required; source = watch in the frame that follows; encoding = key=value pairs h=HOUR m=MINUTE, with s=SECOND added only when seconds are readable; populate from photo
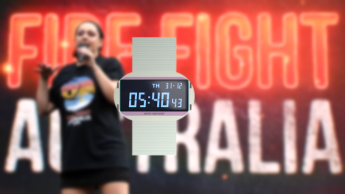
h=5 m=40 s=43
